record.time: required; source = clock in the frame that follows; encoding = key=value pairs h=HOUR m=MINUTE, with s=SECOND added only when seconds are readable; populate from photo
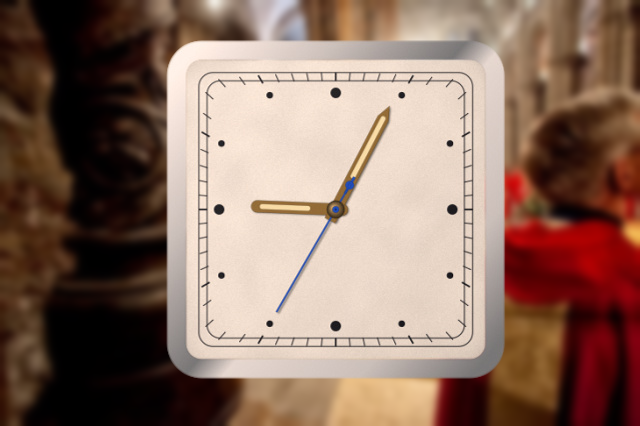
h=9 m=4 s=35
